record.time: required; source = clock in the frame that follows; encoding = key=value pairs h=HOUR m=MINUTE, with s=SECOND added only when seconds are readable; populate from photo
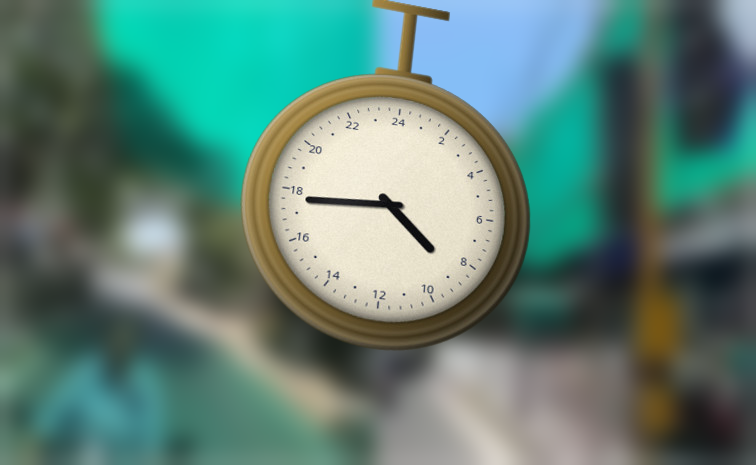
h=8 m=44
